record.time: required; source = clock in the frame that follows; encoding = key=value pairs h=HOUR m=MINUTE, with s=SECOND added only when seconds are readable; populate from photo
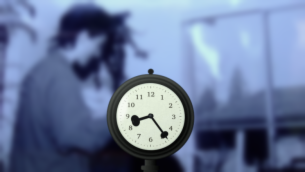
h=8 m=24
